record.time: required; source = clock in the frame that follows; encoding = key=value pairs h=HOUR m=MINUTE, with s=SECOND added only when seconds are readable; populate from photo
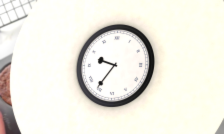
h=9 m=36
